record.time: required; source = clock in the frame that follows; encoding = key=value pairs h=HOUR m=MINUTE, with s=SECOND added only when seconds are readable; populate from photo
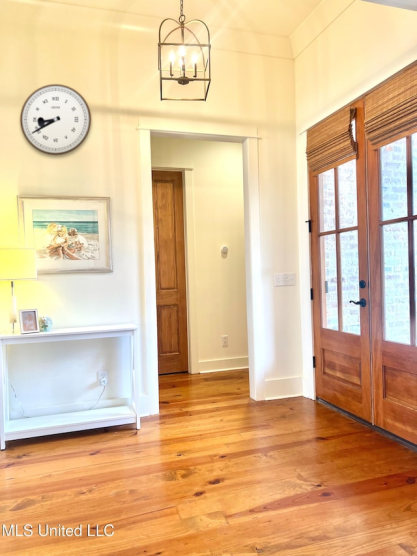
h=8 m=40
